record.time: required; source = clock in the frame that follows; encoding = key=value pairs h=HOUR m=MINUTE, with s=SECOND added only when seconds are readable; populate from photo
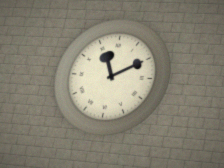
h=11 m=10
